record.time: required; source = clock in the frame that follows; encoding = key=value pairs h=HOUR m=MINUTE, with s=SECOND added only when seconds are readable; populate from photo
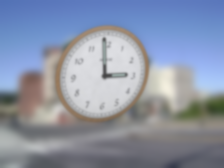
h=2 m=59
